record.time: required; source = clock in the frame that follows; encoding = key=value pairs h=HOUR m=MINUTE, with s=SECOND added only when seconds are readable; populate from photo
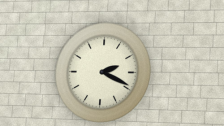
h=2 m=19
